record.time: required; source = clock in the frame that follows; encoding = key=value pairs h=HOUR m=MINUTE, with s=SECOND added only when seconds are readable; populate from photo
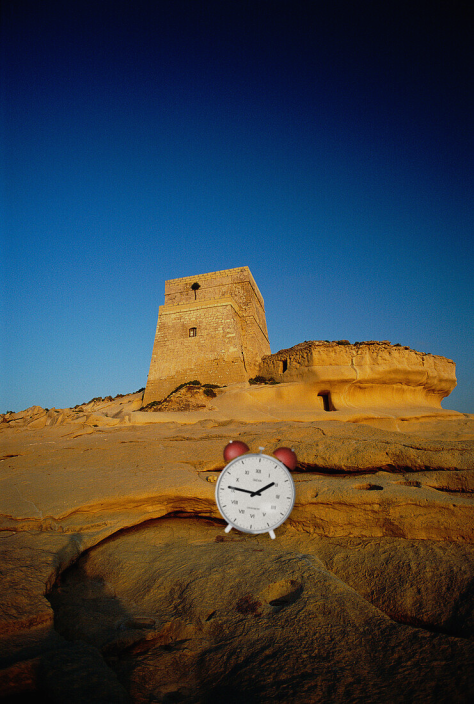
h=1 m=46
